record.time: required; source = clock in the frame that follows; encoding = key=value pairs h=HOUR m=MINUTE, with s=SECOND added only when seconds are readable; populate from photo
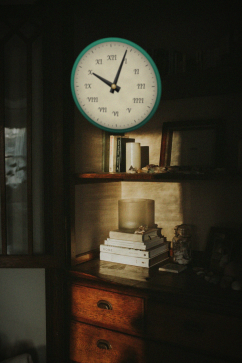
h=10 m=4
